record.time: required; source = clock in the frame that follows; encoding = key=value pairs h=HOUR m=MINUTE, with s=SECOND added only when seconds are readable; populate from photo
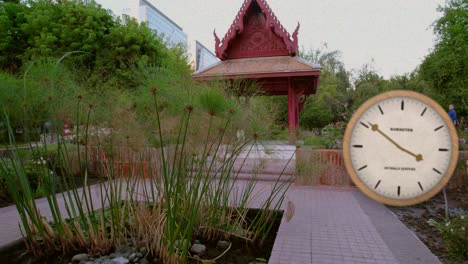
h=3 m=51
